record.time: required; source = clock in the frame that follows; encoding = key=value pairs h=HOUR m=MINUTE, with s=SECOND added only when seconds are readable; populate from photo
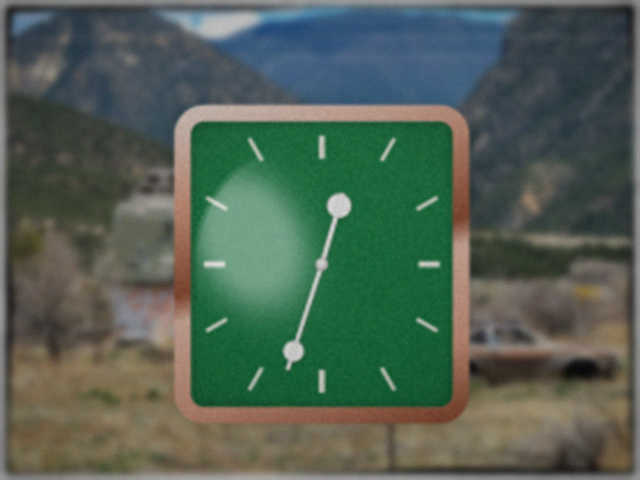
h=12 m=33
